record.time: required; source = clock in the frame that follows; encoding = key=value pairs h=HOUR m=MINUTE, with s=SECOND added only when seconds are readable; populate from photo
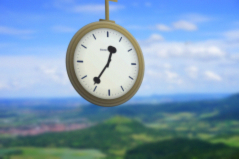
h=12 m=36
